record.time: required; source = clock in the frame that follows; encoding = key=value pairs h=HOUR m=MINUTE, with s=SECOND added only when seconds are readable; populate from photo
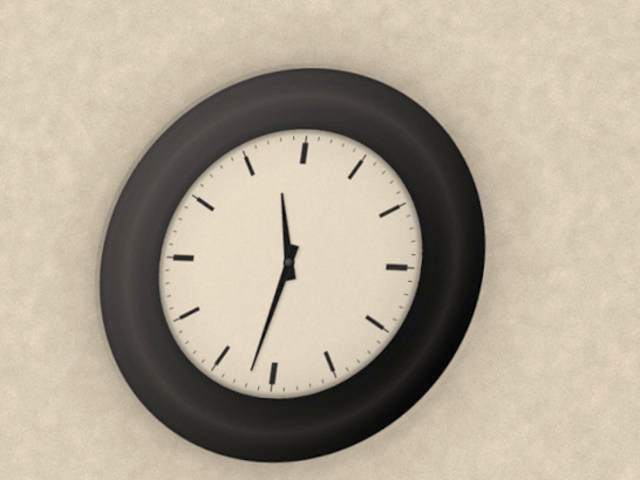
h=11 m=32
